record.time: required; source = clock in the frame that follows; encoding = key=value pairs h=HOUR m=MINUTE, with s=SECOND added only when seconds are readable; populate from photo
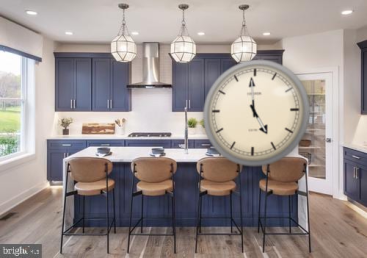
h=4 m=59
